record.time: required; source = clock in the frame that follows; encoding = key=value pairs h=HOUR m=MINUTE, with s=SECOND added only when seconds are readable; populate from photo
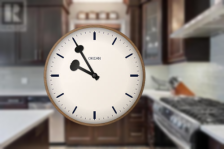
h=9 m=55
